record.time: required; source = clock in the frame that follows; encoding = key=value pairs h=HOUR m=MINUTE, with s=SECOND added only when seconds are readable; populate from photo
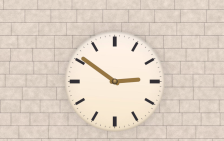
h=2 m=51
